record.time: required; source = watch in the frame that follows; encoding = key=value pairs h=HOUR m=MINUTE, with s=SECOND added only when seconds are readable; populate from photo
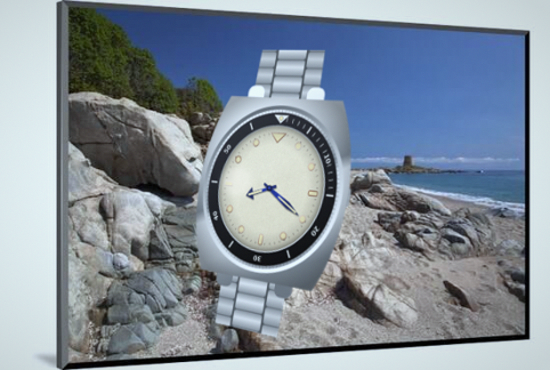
h=8 m=20
